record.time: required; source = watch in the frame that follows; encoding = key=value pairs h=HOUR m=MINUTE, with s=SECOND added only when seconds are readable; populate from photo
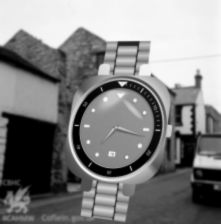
h=7 m=17
